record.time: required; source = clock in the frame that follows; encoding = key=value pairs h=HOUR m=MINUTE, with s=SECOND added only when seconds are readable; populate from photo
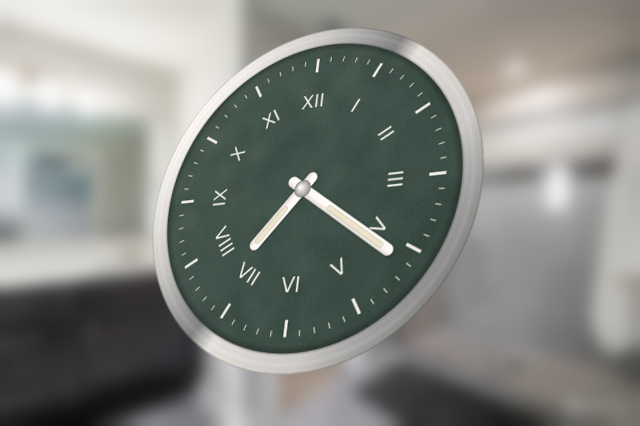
h=7 m=21
